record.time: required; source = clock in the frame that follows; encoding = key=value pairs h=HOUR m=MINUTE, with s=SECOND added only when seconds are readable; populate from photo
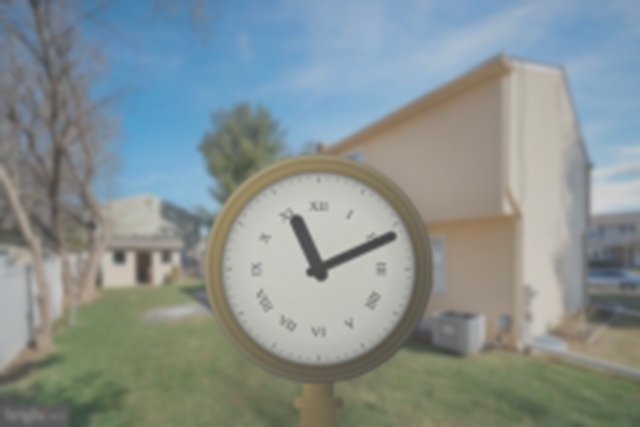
h=11 m=11
